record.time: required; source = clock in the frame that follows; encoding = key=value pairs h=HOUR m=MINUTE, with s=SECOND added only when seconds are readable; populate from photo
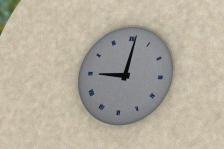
h=9 m=1
